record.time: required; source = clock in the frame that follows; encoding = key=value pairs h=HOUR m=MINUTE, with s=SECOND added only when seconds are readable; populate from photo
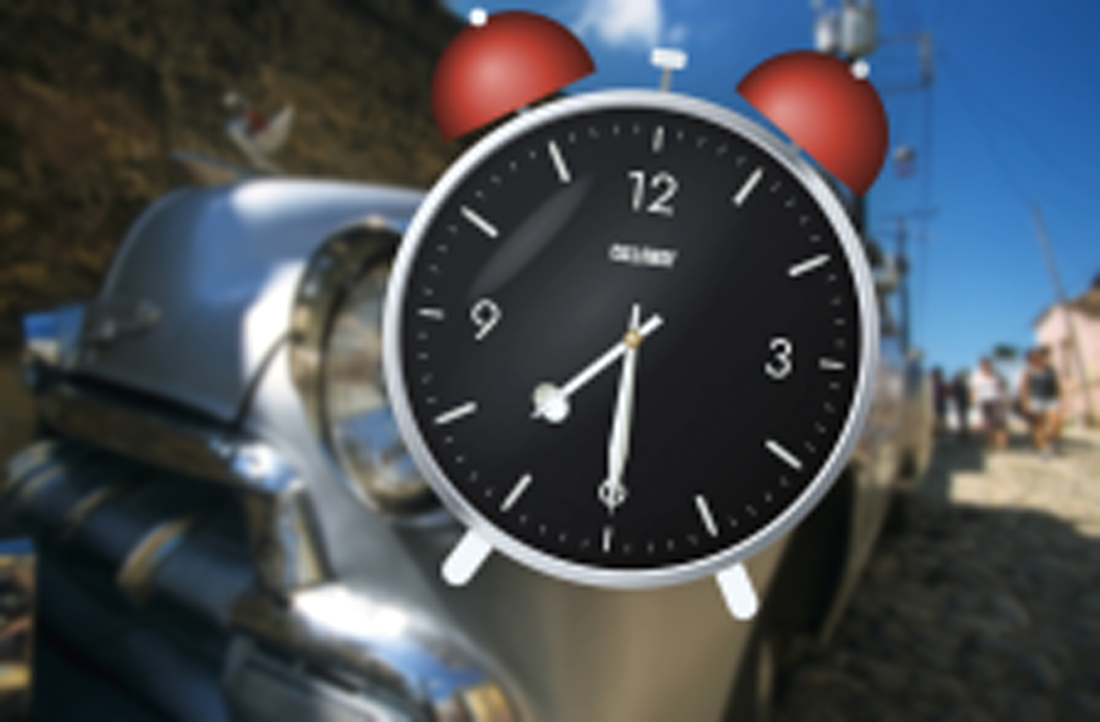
h=7 m=30
